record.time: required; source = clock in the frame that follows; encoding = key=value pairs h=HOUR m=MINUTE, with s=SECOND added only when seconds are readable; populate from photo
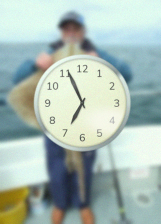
h=6 m=56
